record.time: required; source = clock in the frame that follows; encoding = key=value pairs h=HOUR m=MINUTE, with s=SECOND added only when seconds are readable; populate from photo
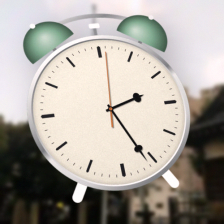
h=2 m=26 s=1
